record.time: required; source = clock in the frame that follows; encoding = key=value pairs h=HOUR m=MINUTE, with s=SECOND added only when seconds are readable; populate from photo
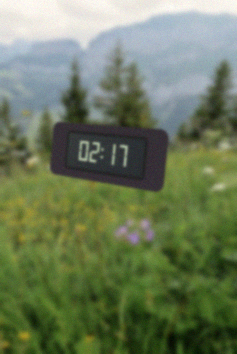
h=2 m=17
